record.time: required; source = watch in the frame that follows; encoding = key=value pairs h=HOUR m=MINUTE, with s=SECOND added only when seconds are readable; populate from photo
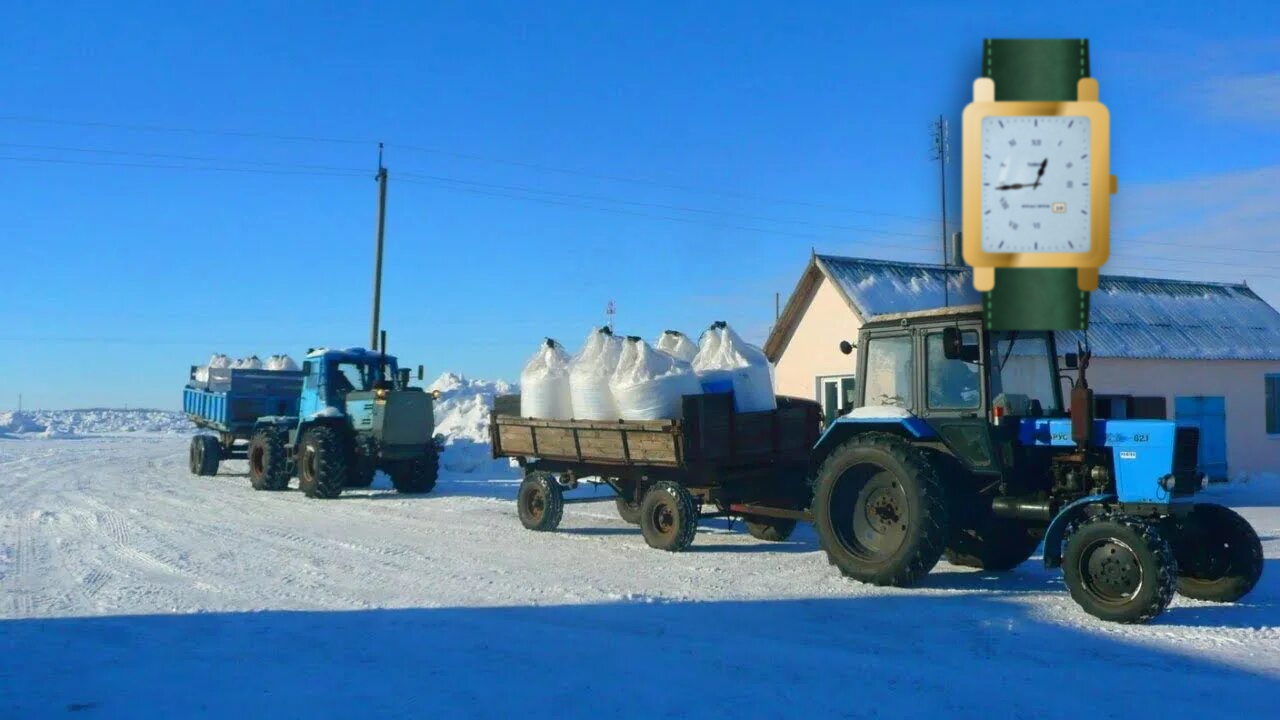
h=12 m=44
